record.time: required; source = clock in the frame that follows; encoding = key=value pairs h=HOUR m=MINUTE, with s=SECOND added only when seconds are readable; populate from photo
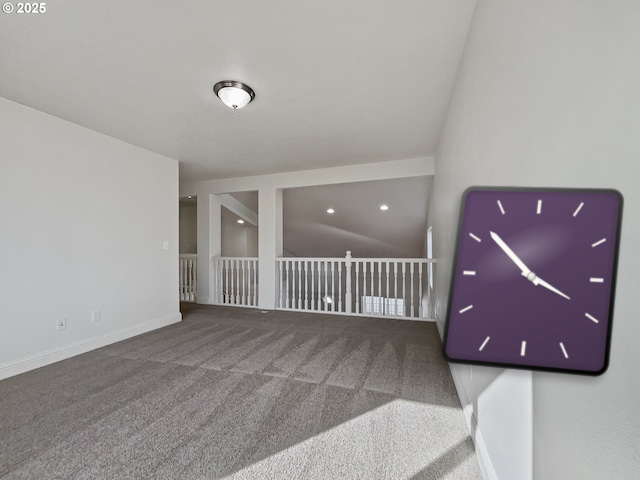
h=3 m=52
